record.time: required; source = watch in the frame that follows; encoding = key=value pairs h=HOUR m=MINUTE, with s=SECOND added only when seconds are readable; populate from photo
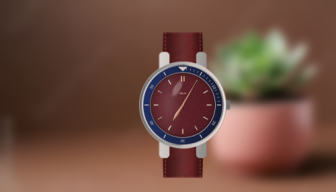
h=7 m=5
